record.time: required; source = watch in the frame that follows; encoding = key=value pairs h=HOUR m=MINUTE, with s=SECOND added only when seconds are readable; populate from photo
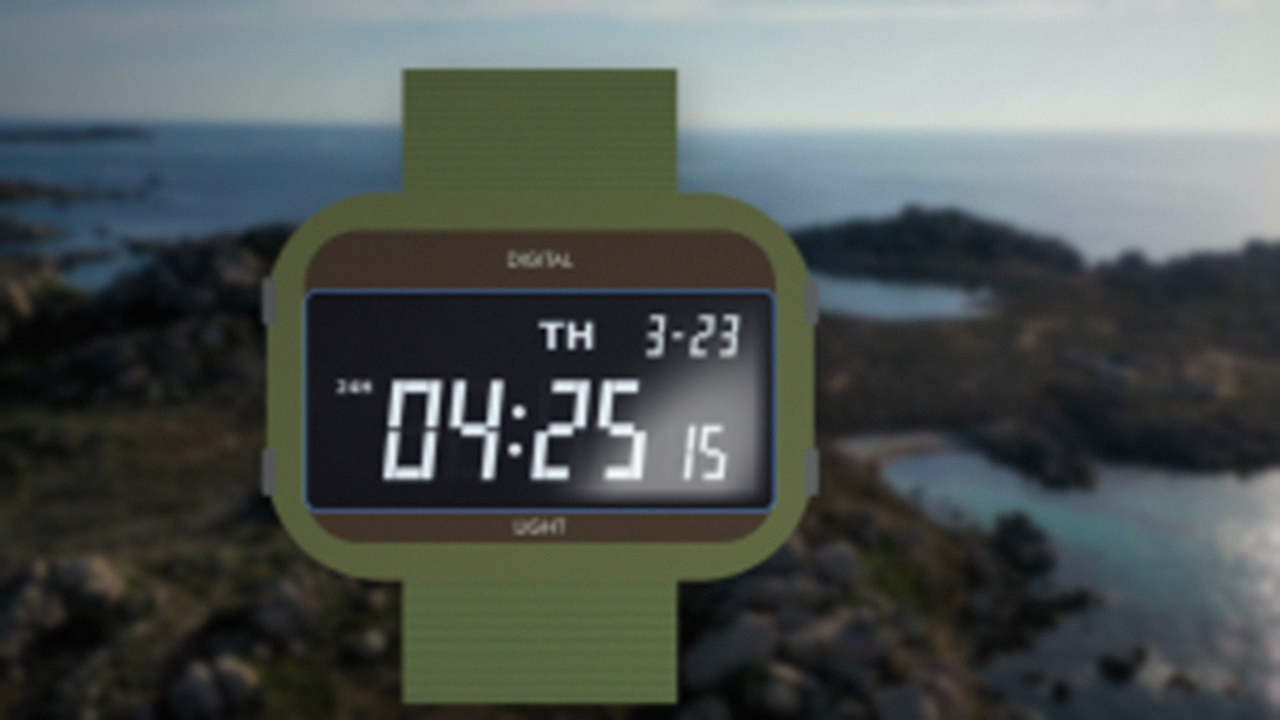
h=4 m=25 s=15
